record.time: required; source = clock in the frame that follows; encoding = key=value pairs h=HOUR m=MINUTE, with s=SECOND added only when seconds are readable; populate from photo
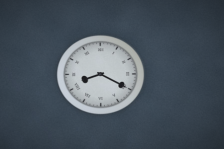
h=8 m=20
